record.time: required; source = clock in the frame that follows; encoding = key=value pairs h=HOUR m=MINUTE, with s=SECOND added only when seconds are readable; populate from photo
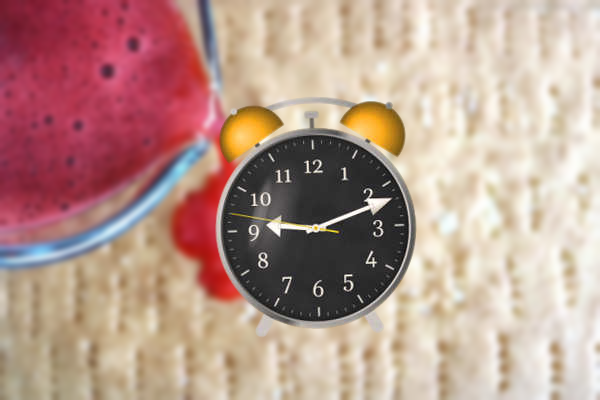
h=9 m=11 s=47
